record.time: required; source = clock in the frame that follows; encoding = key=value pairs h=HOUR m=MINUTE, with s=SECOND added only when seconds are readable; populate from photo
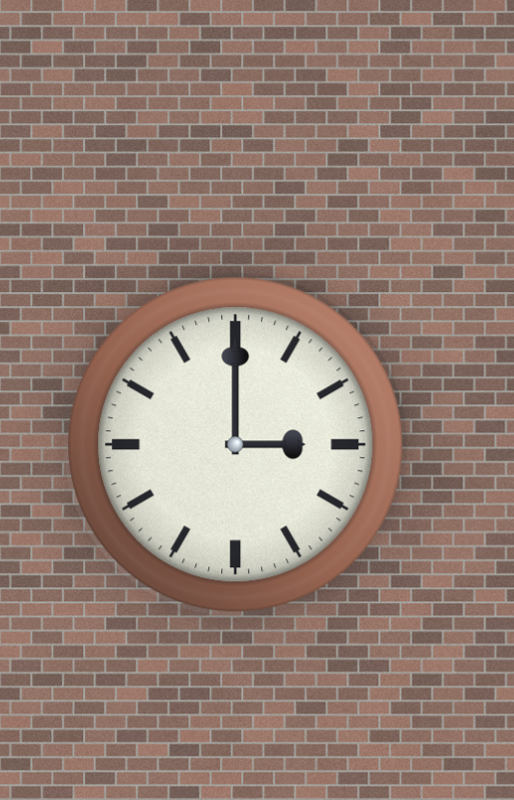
h=3 m=0
